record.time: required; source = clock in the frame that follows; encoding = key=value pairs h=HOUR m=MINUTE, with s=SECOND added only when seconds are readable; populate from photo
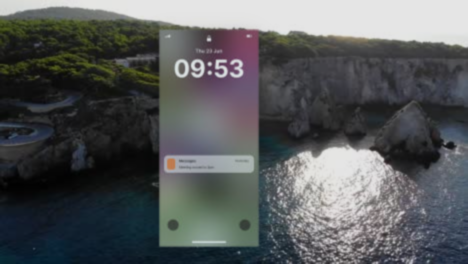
h=9 m=53
